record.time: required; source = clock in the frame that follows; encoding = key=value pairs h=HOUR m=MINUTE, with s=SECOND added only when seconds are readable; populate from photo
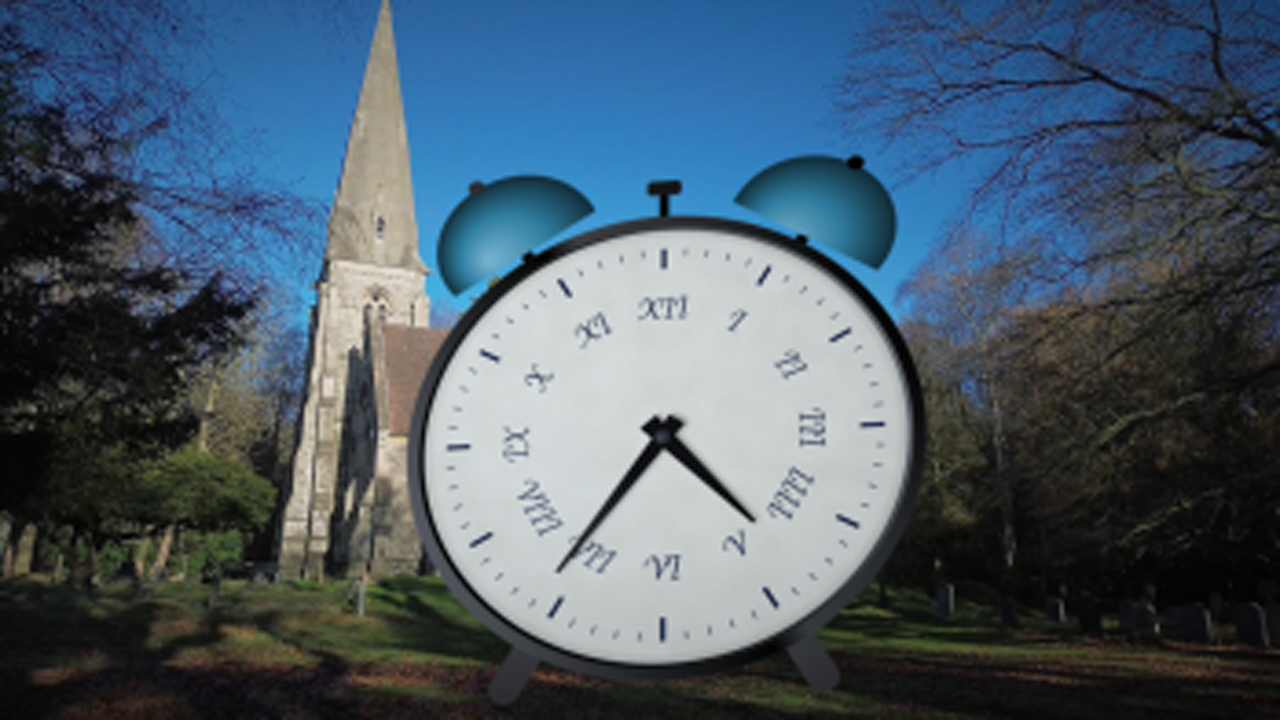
h=4 m=36
